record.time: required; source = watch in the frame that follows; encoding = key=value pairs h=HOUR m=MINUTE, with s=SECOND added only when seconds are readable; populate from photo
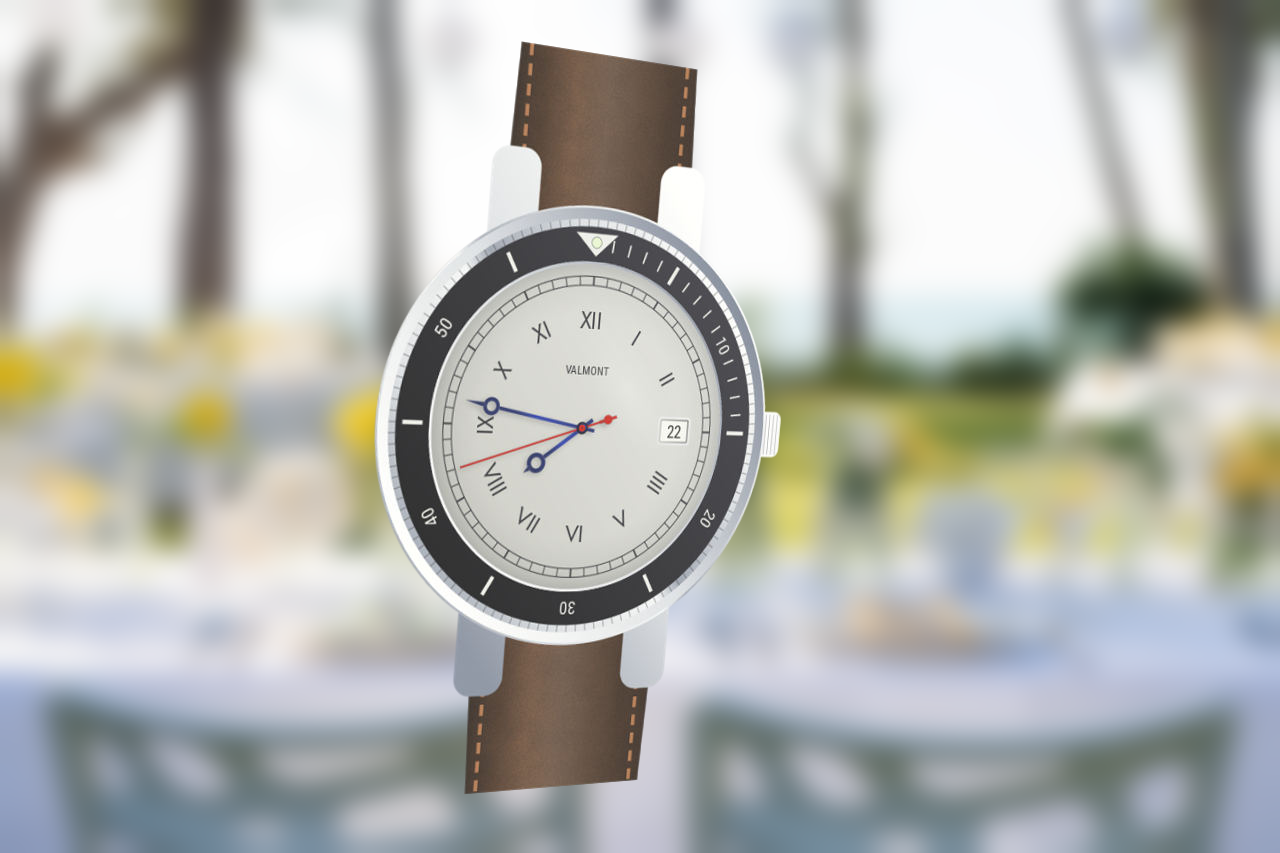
h=7 m=46 s=42
